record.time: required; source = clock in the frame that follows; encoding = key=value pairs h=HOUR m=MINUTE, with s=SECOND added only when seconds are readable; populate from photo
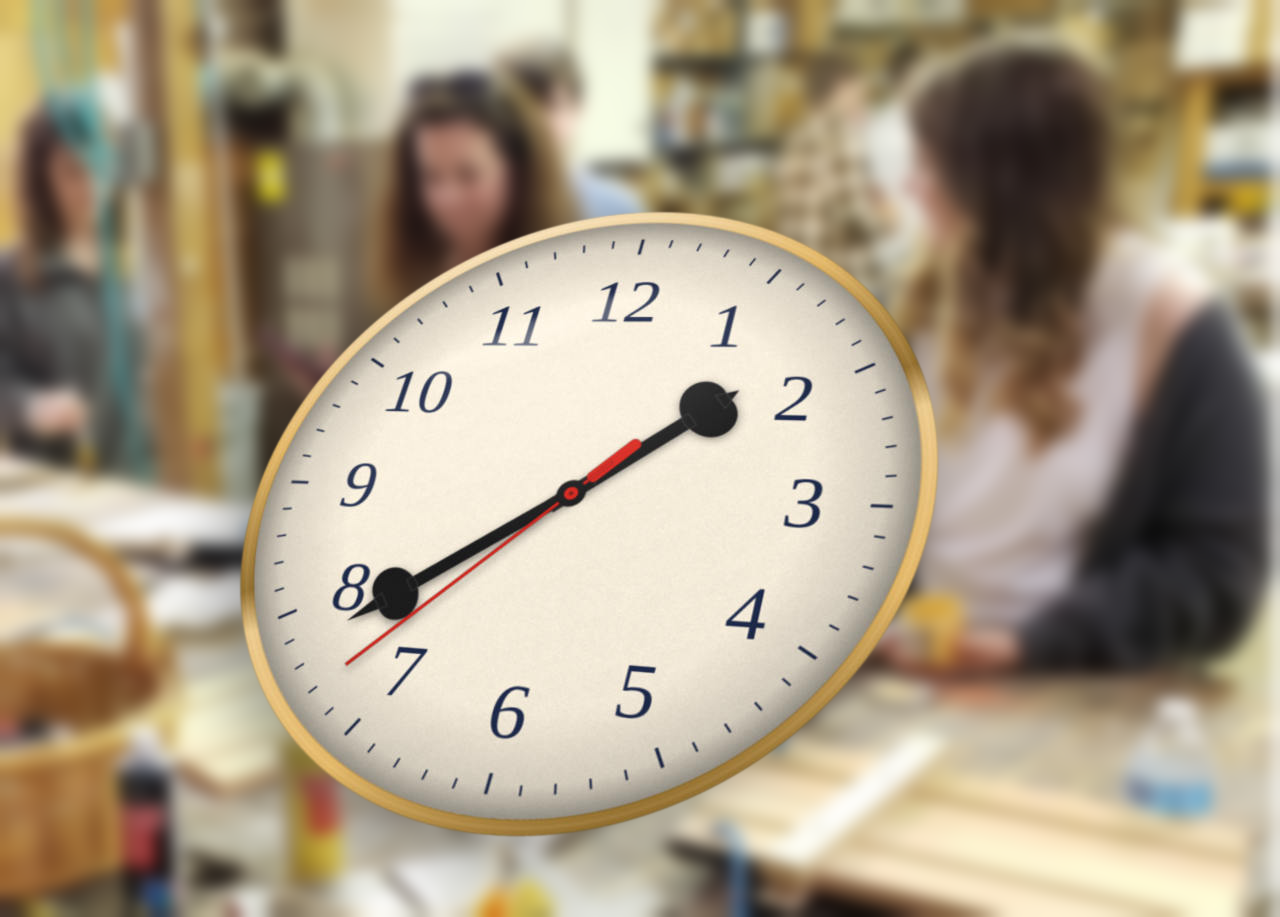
h=1 m=38 s=37
